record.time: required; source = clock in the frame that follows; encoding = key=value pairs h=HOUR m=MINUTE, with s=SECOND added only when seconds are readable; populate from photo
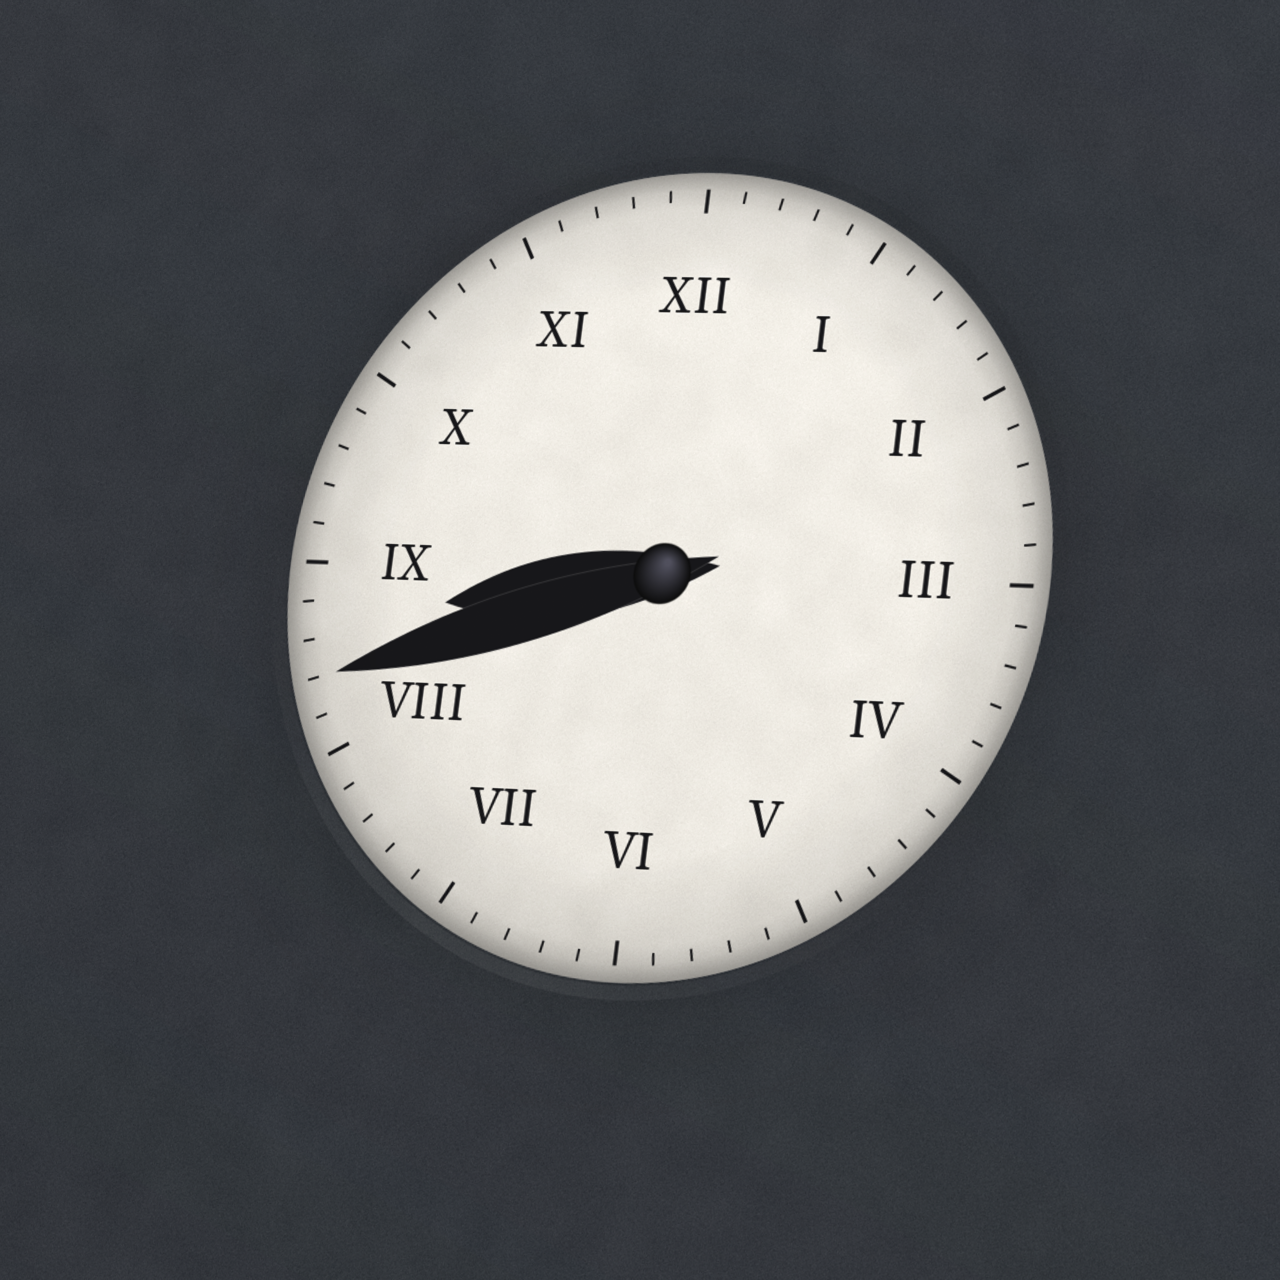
h=8 m=42
